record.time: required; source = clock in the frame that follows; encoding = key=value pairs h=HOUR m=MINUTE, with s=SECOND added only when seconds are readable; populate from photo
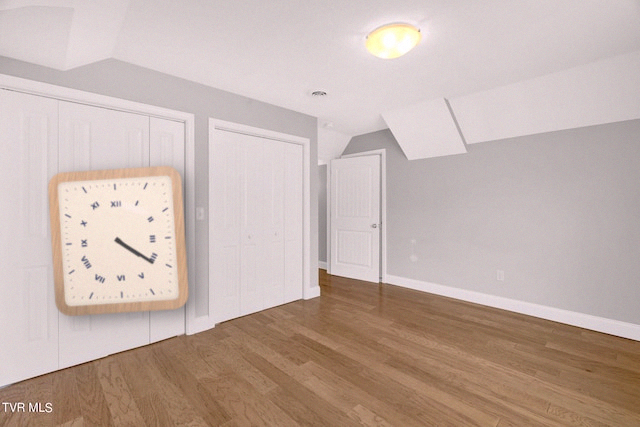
h=4 m=21
